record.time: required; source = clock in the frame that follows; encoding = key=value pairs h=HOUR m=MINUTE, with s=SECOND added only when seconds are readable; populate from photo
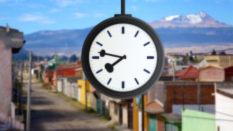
h=7 m=47
